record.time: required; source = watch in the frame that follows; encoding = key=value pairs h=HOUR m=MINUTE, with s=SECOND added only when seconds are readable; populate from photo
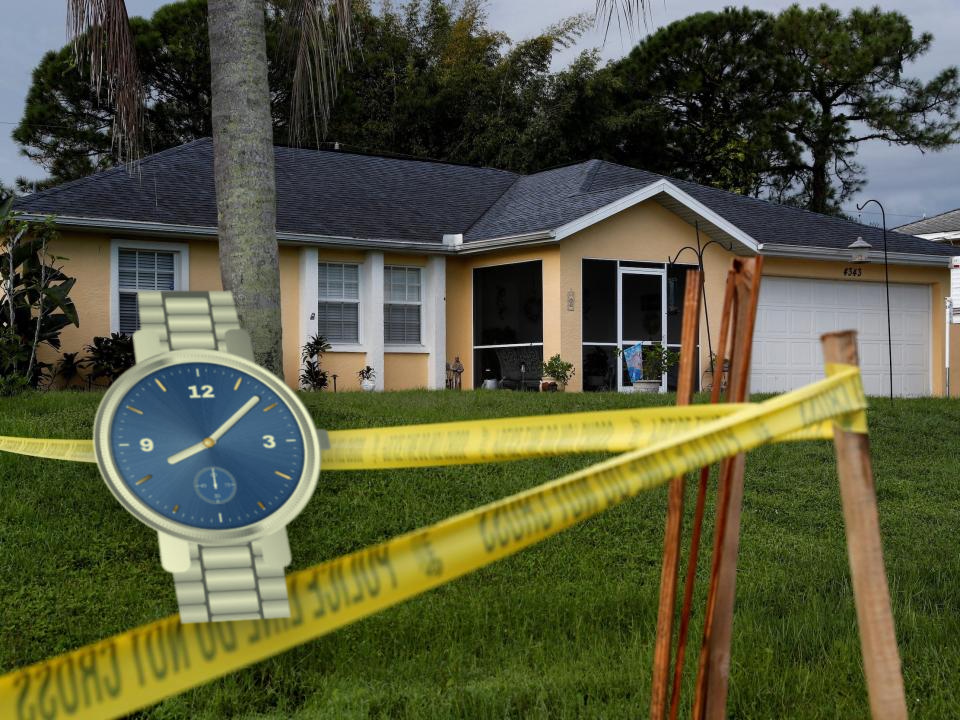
h=8 m=8
